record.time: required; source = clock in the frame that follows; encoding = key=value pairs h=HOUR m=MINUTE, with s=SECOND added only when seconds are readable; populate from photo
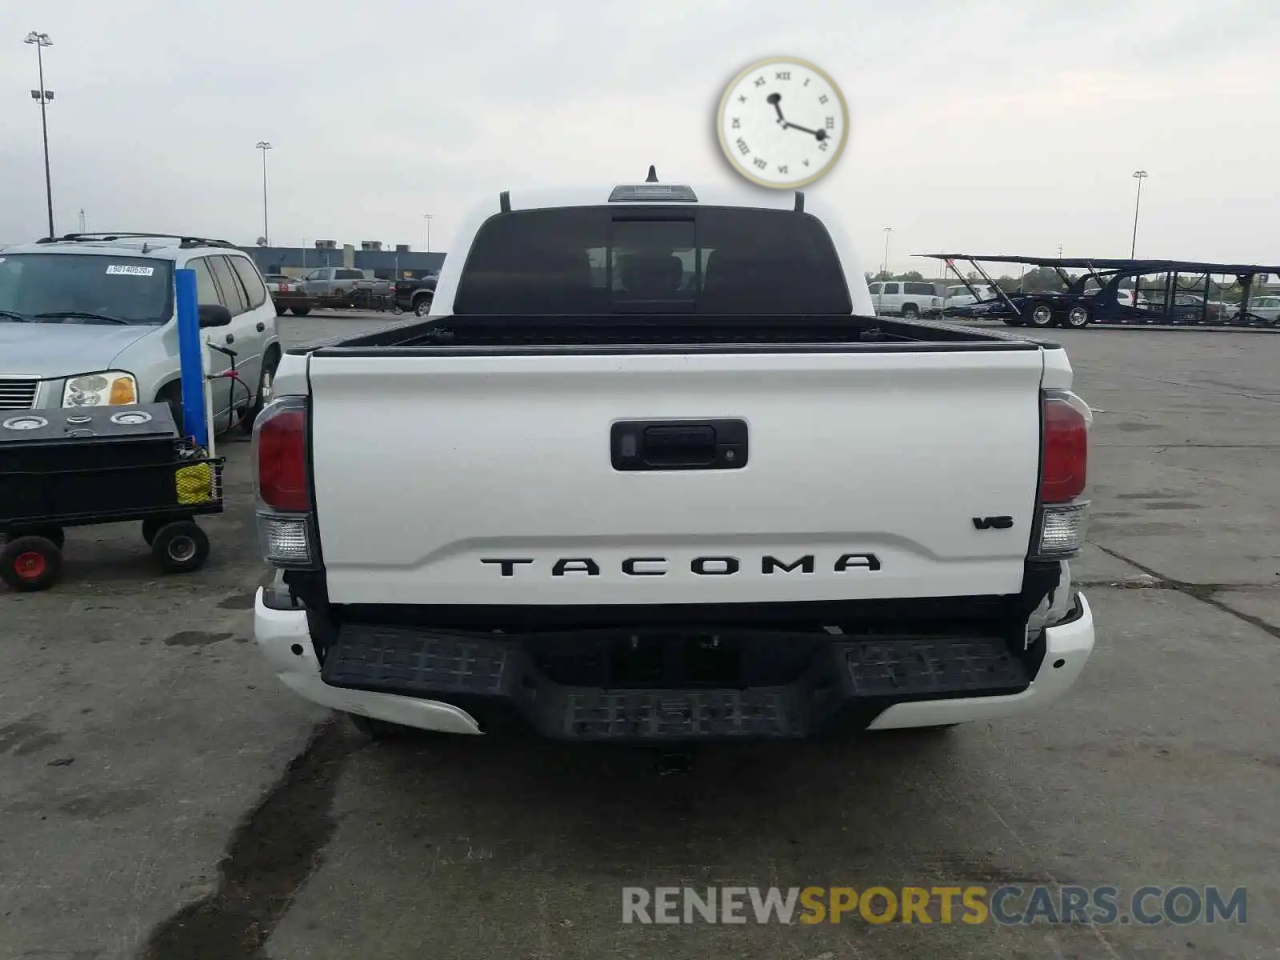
h=11 m=18
